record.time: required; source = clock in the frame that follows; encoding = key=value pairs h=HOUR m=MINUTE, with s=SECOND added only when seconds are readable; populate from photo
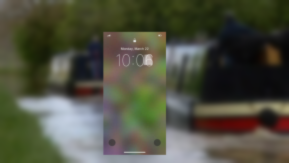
h=10 m=6
